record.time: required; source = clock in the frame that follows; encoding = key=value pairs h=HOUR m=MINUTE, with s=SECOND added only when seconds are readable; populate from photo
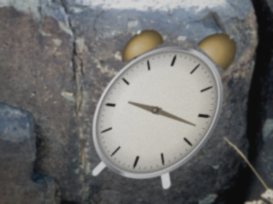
h=9 m=17
